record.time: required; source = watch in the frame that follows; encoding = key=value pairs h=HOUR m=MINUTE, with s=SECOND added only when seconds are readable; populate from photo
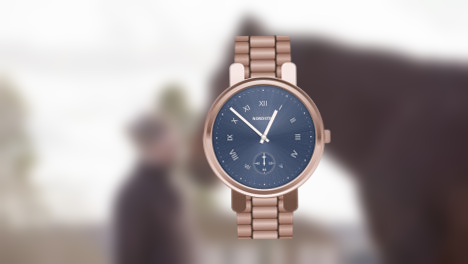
h=12 m=52
